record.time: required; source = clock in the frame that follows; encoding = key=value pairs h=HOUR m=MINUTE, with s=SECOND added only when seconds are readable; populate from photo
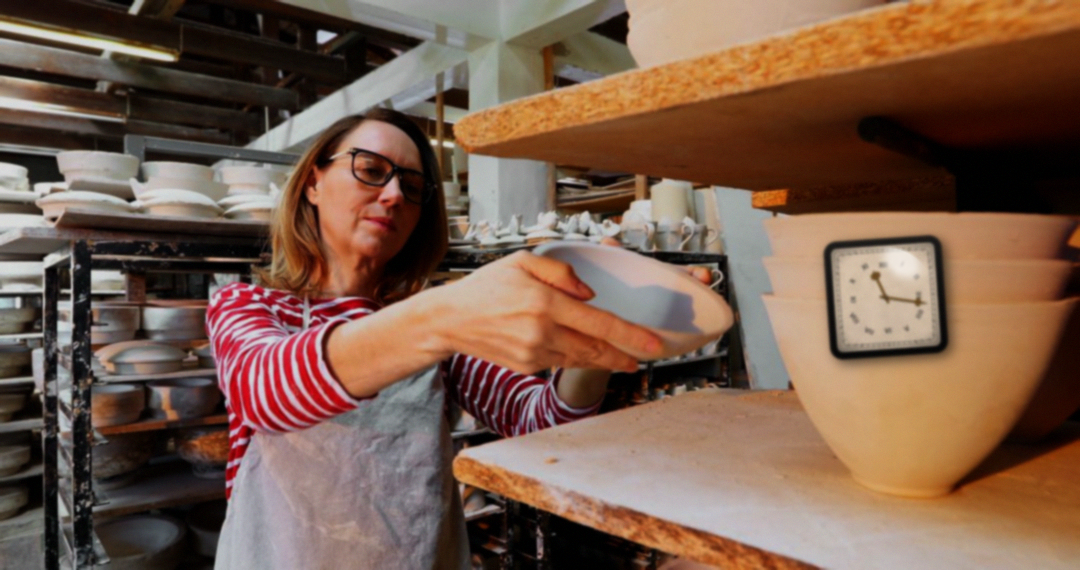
h=11 m=17
